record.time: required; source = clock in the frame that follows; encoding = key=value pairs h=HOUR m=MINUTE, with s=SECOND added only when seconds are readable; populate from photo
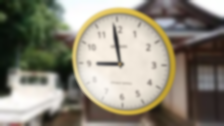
h=8 m=59
